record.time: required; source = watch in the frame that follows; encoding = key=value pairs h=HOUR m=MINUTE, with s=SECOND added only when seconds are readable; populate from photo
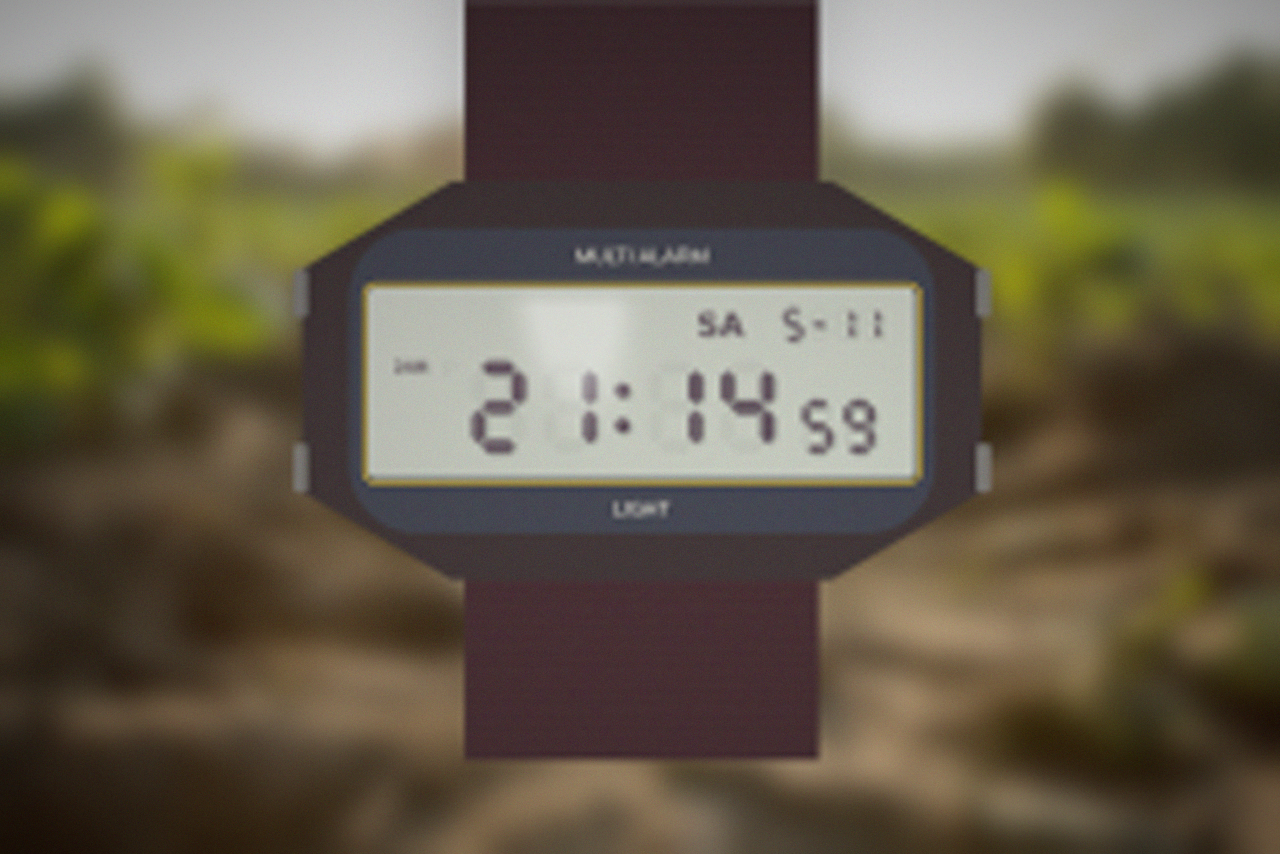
h=21 m=14 s=59
